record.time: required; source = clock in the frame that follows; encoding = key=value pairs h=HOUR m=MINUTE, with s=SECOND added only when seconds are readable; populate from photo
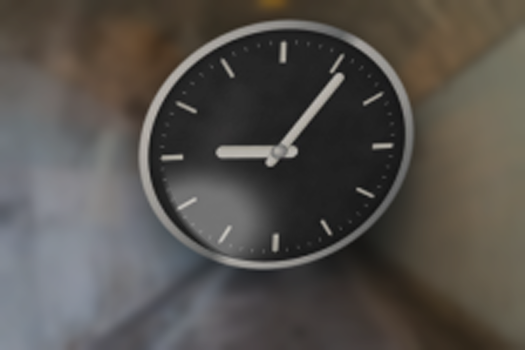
h=9 m=6
